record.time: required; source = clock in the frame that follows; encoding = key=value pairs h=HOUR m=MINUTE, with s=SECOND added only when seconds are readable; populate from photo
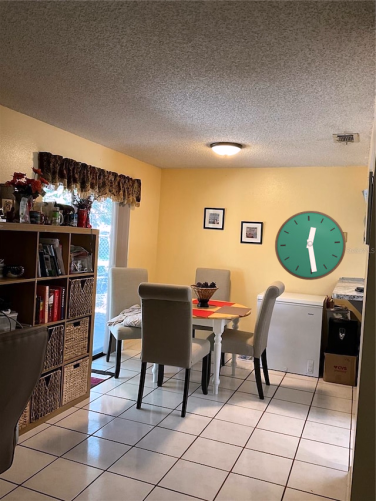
h=12 m=29
